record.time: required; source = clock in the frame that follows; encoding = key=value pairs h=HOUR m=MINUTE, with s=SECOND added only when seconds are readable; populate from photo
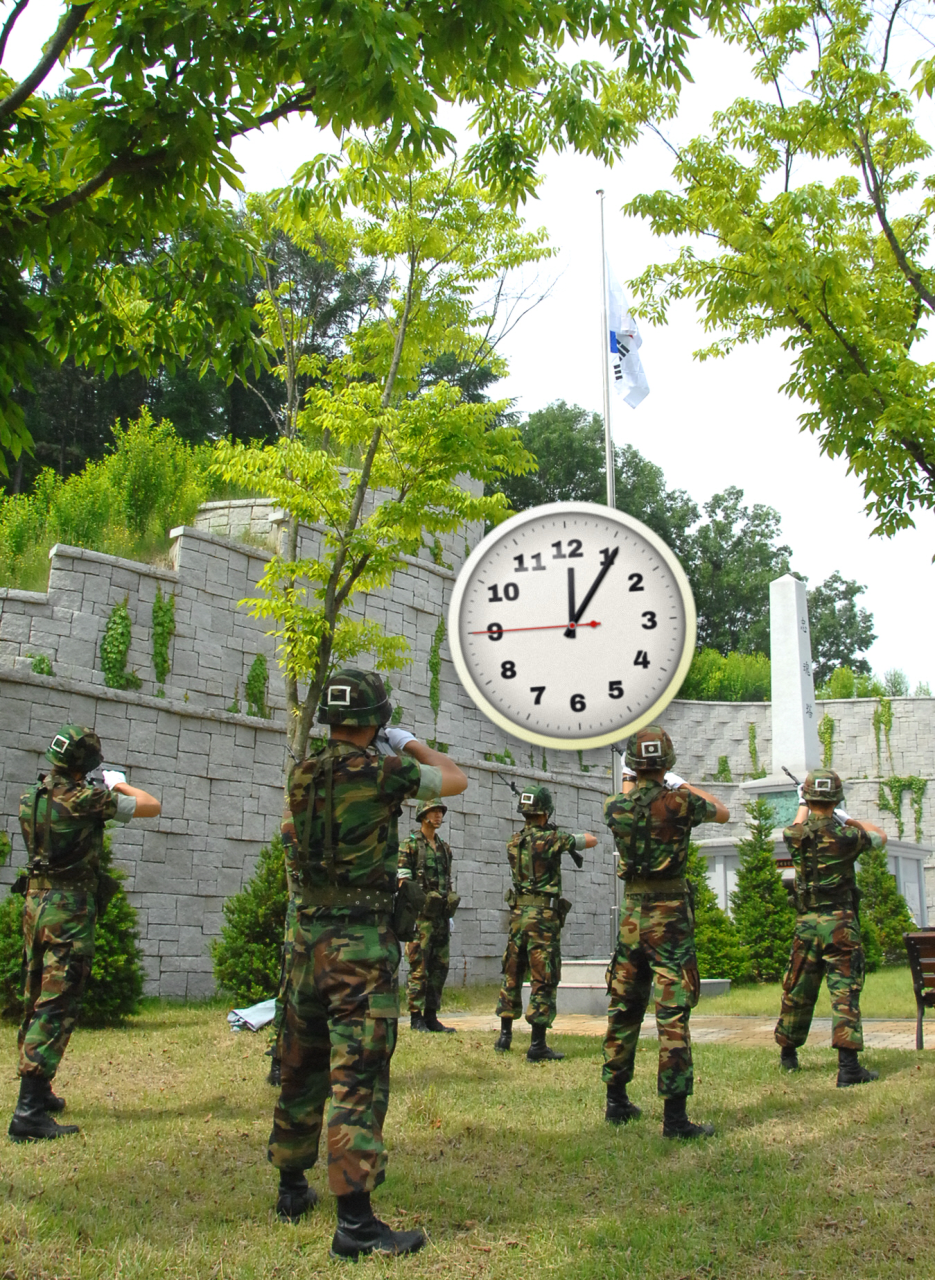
h=12 m=5 s=45
